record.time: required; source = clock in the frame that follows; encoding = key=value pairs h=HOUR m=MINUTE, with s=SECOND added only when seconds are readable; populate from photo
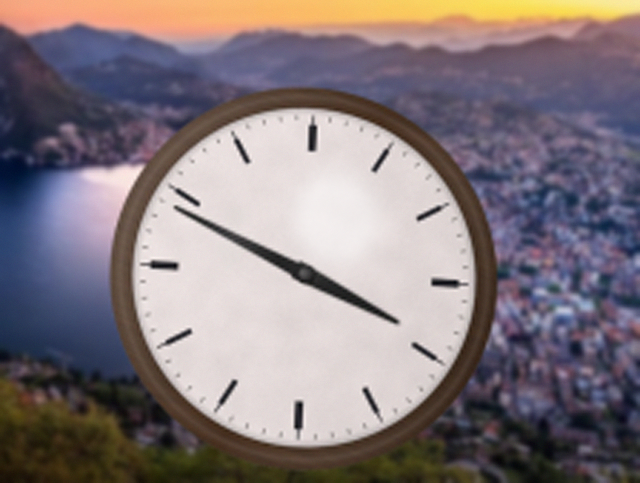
h=3 m=49
